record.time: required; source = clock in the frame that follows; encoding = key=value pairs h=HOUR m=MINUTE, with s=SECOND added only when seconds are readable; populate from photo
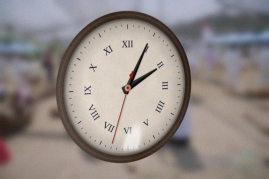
h=2 m=4 s=33
